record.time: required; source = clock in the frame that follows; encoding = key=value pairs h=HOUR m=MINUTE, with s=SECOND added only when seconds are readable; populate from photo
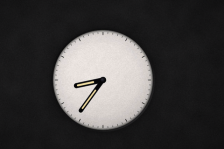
h=8 m=36
